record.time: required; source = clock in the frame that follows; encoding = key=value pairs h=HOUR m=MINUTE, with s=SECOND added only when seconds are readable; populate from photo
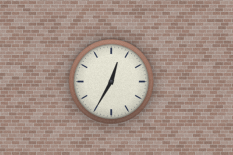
h=12 m=35
